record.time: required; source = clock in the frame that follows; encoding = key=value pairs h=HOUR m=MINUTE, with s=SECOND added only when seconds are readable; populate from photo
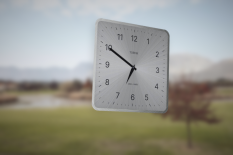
h=6 m=50
